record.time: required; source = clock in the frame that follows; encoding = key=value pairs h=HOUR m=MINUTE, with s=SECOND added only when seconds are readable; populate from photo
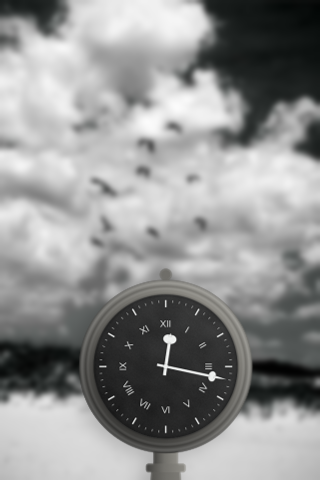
h=12 m=17
